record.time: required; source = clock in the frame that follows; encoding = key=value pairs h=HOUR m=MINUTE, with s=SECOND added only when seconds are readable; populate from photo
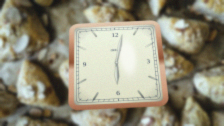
h=6 m=2
